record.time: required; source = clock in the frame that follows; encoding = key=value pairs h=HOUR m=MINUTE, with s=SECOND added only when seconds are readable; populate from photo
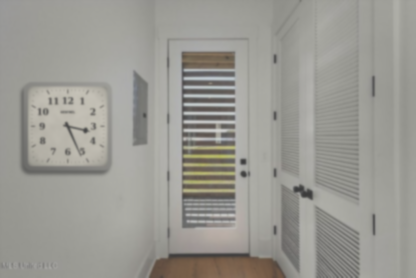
h=3 m=26
